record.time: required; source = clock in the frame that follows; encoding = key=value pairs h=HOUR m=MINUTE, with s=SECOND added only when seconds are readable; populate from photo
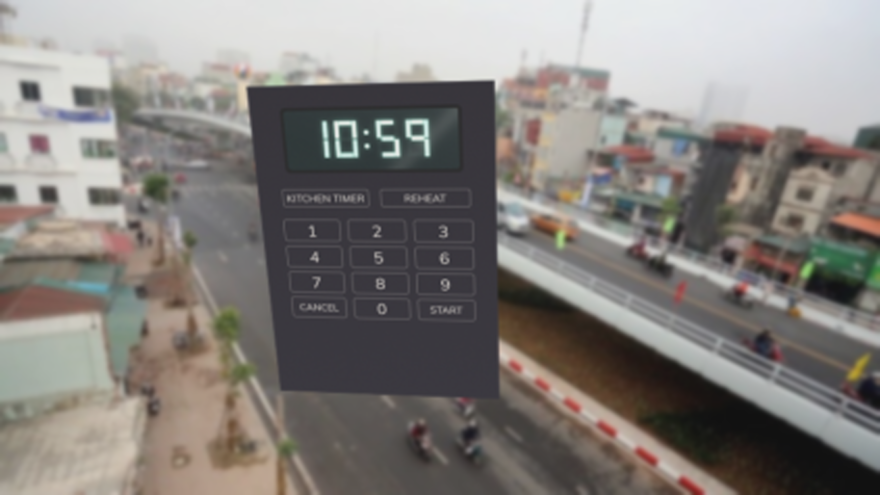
h=10 m=59
